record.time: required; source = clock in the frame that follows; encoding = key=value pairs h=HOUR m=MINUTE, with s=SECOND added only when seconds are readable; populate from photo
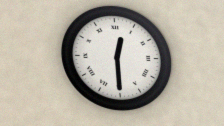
h=12 m=30
